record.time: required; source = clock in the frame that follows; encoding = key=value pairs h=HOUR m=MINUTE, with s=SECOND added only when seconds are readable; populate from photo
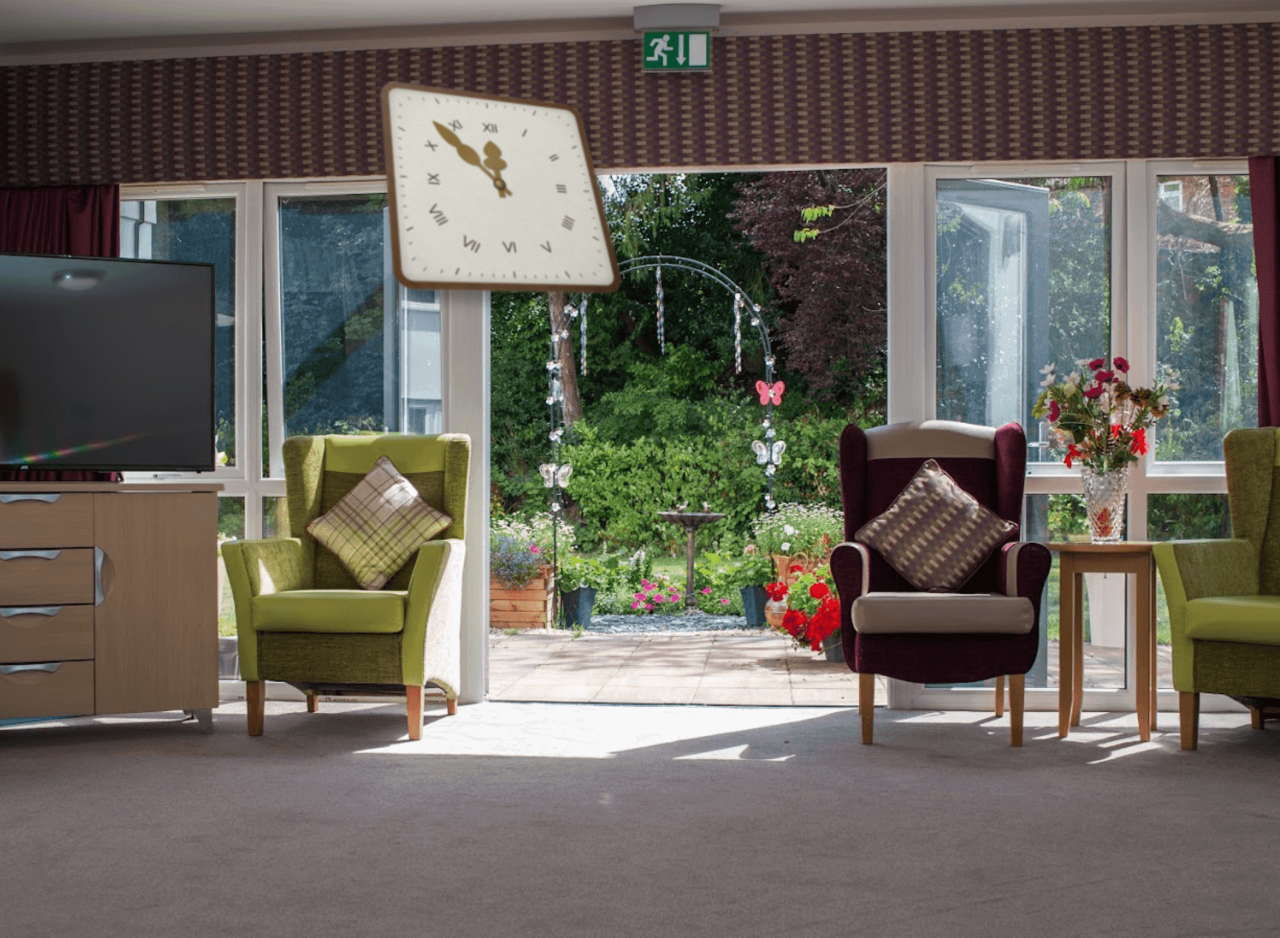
h=11 m=53
